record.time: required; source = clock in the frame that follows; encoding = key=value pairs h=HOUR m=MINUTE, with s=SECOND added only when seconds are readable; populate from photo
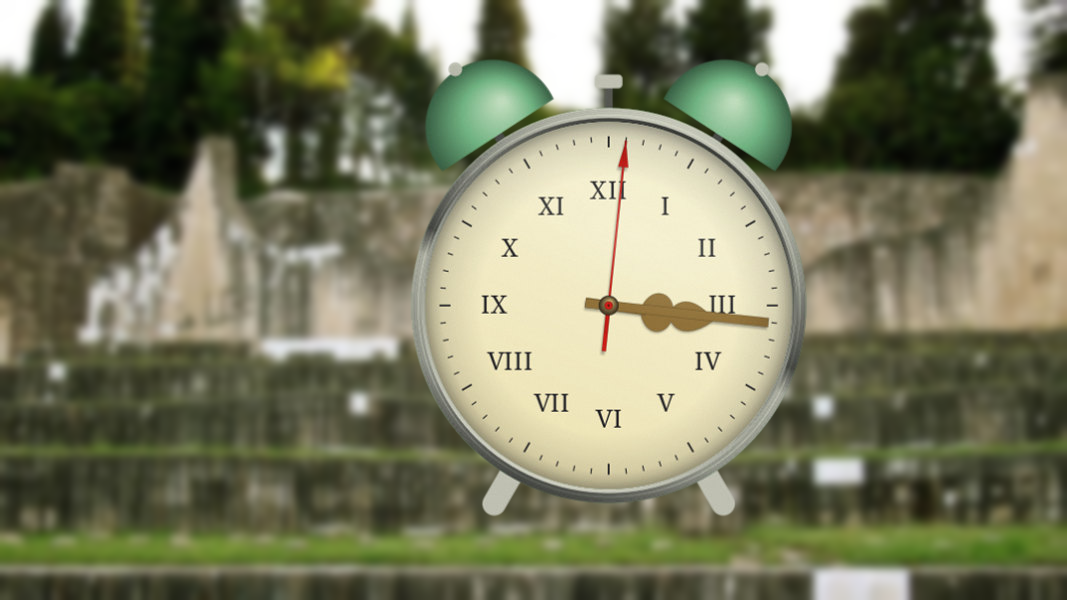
h=3 m=16 s=1
